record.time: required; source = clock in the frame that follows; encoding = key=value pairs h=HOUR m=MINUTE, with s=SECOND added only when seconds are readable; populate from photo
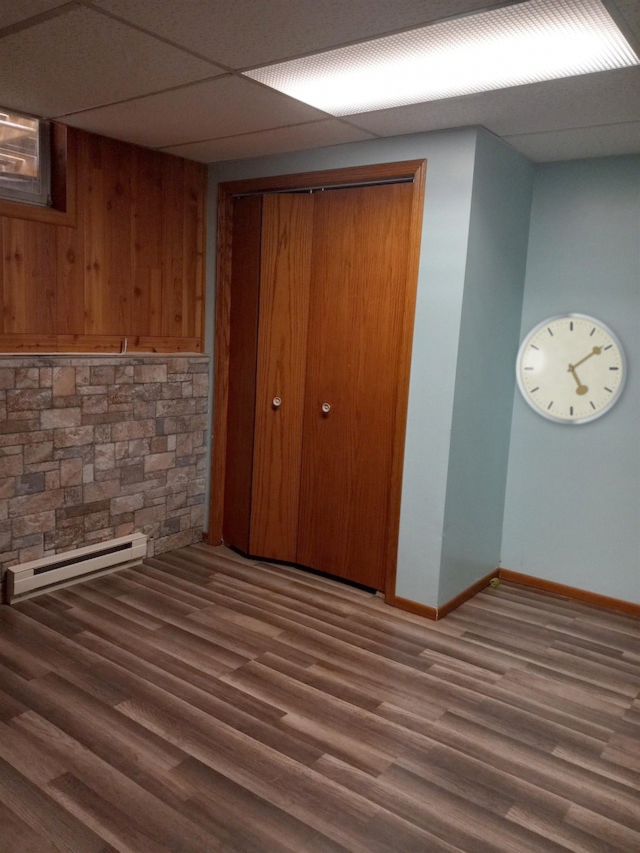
h=5 m=9
